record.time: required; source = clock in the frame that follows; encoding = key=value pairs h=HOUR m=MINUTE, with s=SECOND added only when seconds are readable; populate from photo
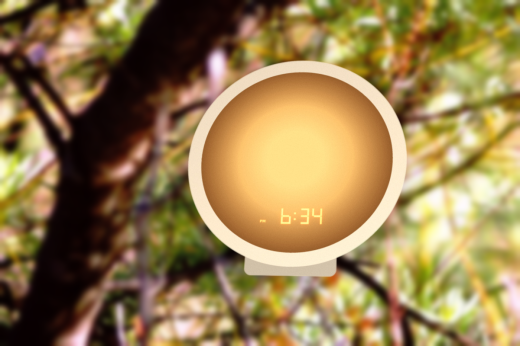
h=6 m=34
